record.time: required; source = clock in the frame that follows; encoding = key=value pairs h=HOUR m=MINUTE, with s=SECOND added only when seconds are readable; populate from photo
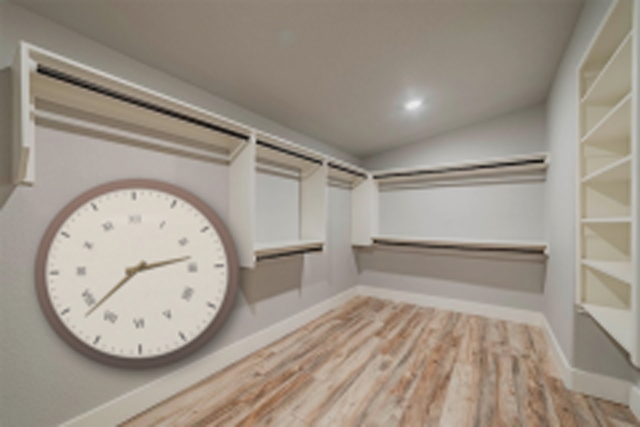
h=2 m=38
